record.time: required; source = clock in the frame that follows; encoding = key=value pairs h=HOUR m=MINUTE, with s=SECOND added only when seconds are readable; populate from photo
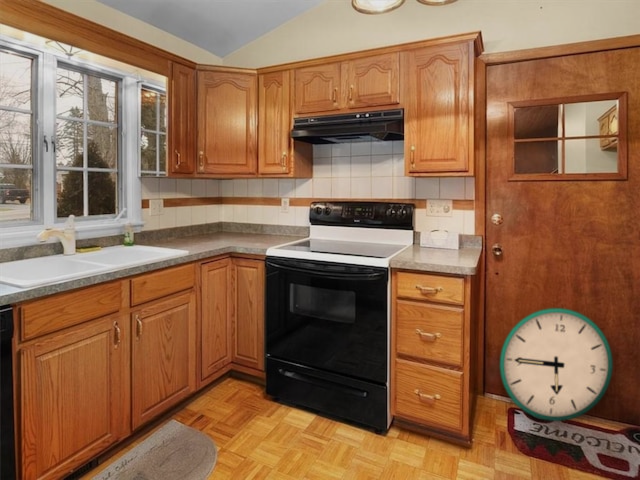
h=5 m=45
